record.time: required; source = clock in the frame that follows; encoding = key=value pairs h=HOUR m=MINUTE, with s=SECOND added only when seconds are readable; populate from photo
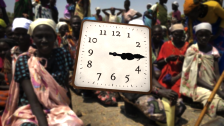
h=3 m=15
